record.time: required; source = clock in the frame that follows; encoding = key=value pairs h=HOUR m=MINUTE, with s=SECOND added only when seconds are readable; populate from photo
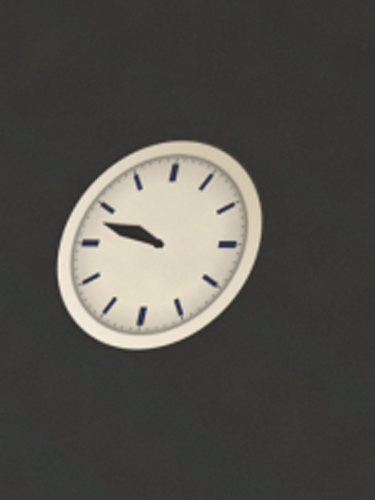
h=9 m=48
